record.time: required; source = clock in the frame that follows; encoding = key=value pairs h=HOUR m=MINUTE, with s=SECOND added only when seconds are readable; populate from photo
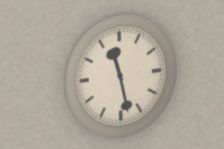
h=11 m=28
